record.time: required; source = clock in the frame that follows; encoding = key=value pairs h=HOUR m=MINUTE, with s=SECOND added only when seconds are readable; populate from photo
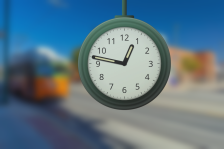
h=12 m=47
